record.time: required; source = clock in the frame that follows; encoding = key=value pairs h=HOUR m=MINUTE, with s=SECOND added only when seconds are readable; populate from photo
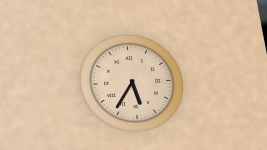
h=5 m=36
